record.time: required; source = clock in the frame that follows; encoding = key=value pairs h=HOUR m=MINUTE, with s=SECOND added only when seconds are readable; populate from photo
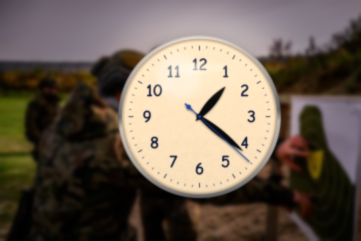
h=1 m=21 s=22
